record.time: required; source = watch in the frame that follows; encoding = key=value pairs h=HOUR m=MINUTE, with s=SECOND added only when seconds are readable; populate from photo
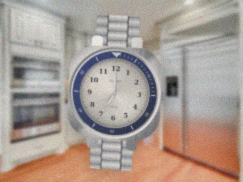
h=7 m=0
